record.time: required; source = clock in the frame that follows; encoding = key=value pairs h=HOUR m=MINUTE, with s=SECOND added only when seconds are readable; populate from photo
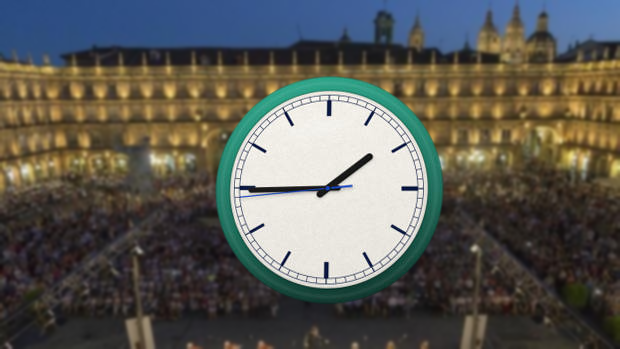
h=1 m=44 s=44
